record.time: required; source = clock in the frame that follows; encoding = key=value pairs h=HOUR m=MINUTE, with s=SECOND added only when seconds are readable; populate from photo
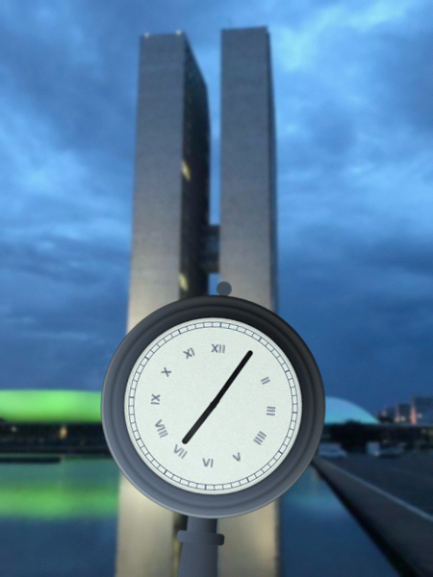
h=7 m=5
